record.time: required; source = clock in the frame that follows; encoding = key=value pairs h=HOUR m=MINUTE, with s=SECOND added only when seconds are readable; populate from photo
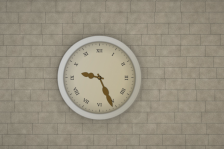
h=9 m=26
